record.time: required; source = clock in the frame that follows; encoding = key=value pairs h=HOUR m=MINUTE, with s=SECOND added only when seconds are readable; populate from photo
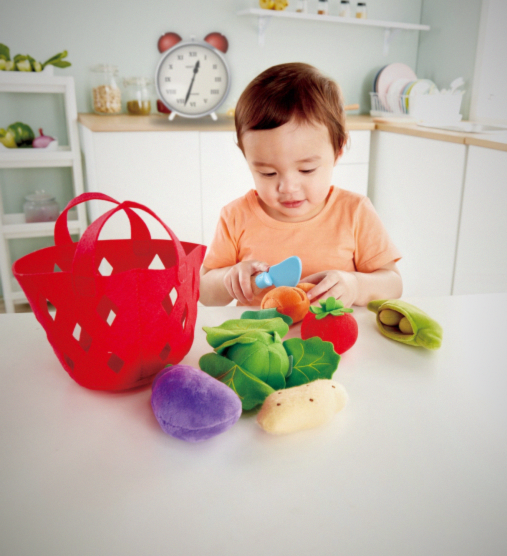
h=12 m=33
